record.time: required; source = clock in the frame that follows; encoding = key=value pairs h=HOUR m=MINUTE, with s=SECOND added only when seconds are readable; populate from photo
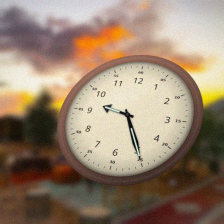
h=9 m=25
